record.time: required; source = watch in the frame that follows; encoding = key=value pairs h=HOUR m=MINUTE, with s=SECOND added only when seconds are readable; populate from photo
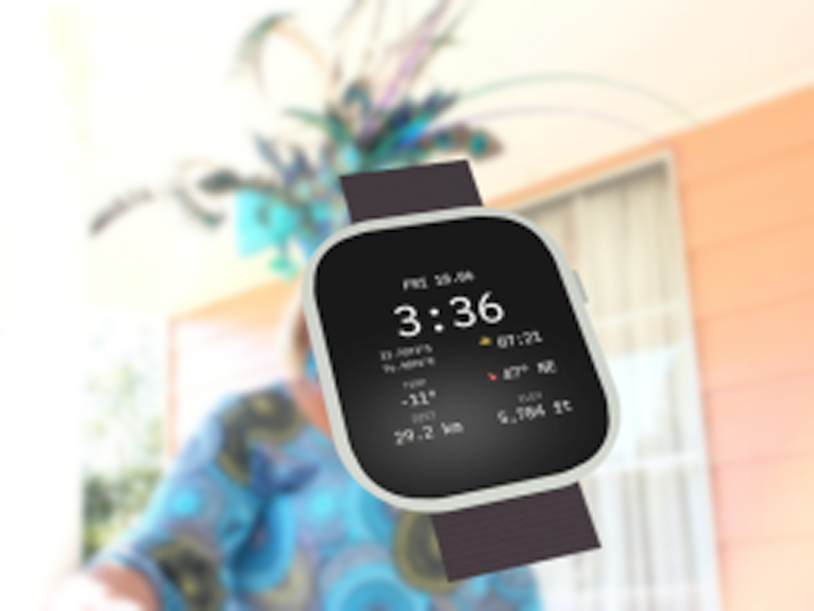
h=3 m=36
